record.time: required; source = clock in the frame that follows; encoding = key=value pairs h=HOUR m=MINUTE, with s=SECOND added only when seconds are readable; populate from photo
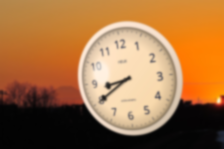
h=8 m=40
